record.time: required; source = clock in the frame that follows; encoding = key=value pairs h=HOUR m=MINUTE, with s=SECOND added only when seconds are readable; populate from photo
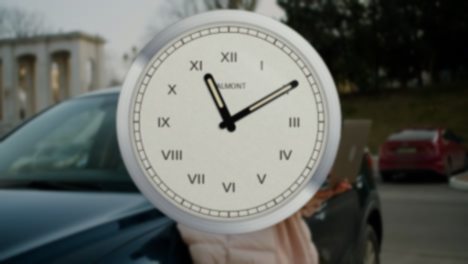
h=11 m=10
